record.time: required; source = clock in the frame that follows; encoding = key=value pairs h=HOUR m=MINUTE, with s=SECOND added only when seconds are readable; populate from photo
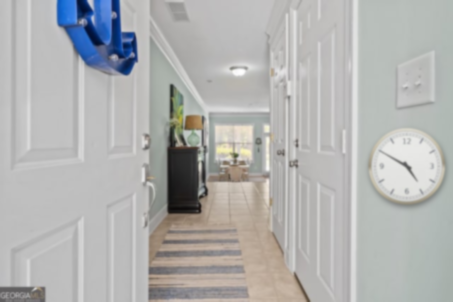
h=4 m=50
